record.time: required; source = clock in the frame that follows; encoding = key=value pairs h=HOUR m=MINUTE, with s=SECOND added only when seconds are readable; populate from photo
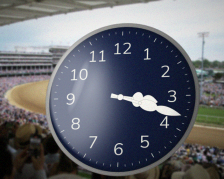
h=3 m=18
